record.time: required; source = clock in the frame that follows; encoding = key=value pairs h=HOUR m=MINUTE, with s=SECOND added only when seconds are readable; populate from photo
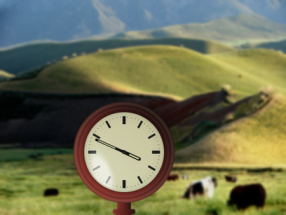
h=3 m=49
